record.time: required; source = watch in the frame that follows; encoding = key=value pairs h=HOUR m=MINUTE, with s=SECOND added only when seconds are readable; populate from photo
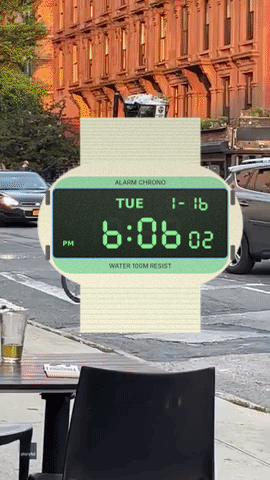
h=6 m=6 s=2
